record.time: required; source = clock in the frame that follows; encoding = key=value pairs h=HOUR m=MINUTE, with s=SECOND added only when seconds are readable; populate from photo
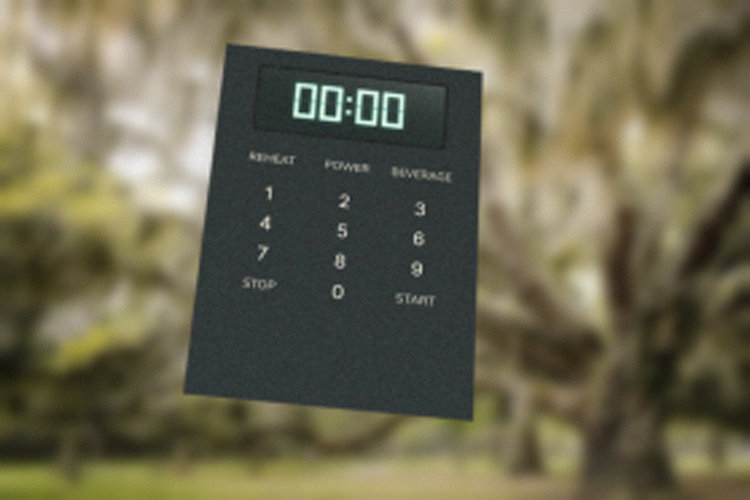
h=0 m=0
